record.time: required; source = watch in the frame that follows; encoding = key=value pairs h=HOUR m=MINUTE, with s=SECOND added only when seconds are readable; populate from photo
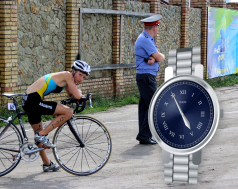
h=4 m=55
